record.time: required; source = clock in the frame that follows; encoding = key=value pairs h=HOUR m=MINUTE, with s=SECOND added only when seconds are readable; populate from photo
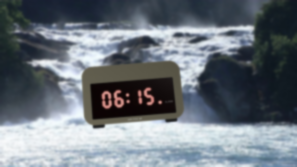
h=6 m=15
